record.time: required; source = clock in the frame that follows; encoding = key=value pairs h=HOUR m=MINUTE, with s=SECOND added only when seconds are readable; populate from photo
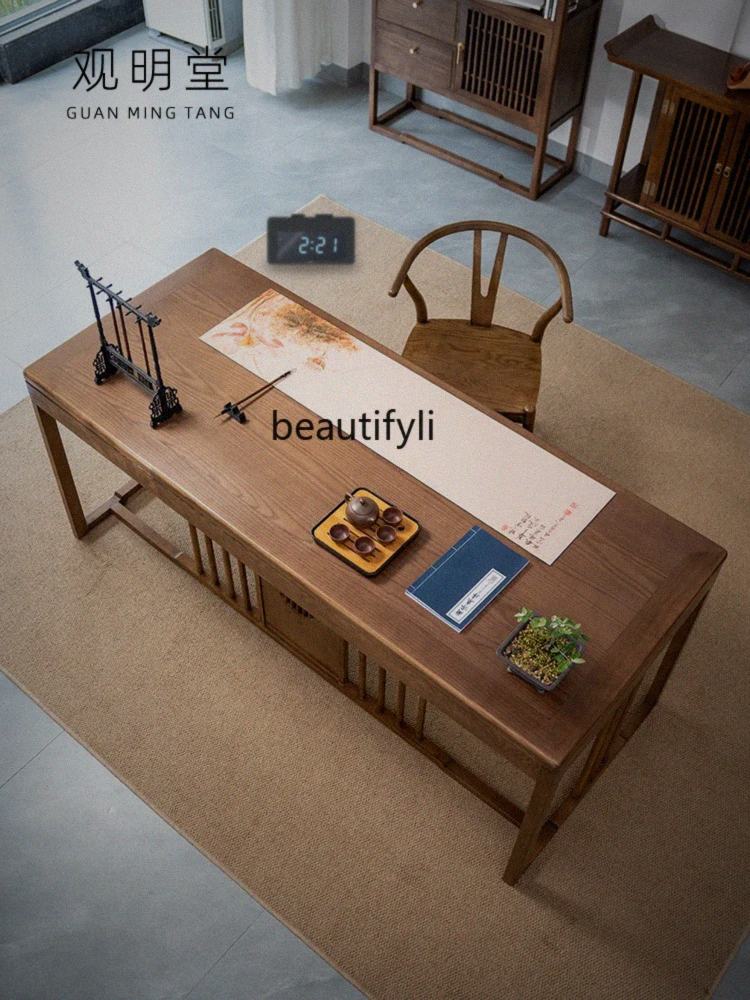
h=2 m=21
